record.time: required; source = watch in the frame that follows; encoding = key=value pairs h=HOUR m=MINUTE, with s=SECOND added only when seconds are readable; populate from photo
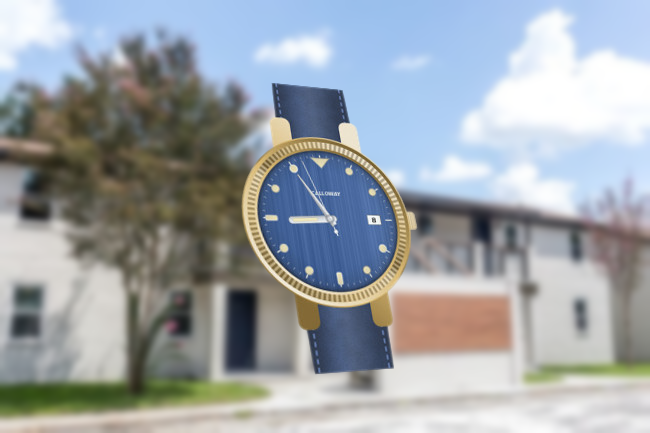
h=8 m=54 s=57
